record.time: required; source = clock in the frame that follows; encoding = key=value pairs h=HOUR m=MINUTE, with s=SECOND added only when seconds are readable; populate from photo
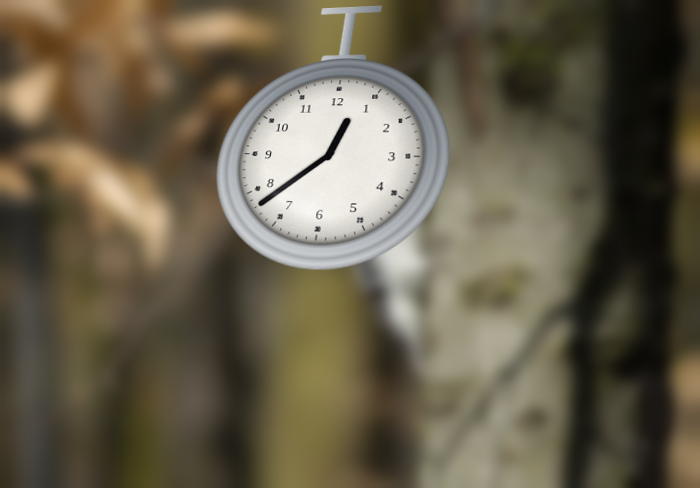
h=12 m=38
